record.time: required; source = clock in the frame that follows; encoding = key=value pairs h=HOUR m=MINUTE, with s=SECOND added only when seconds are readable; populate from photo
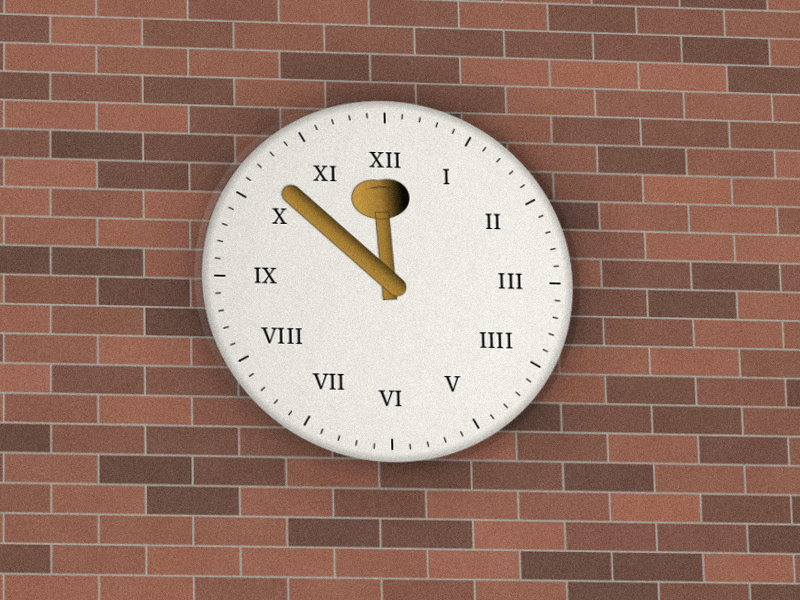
h=11 m=52
